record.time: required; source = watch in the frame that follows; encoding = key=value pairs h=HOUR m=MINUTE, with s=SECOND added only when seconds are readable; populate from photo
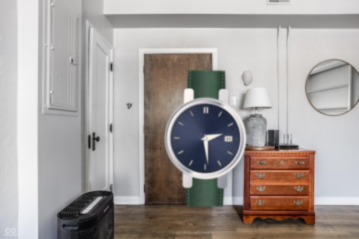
h=2 m=29
